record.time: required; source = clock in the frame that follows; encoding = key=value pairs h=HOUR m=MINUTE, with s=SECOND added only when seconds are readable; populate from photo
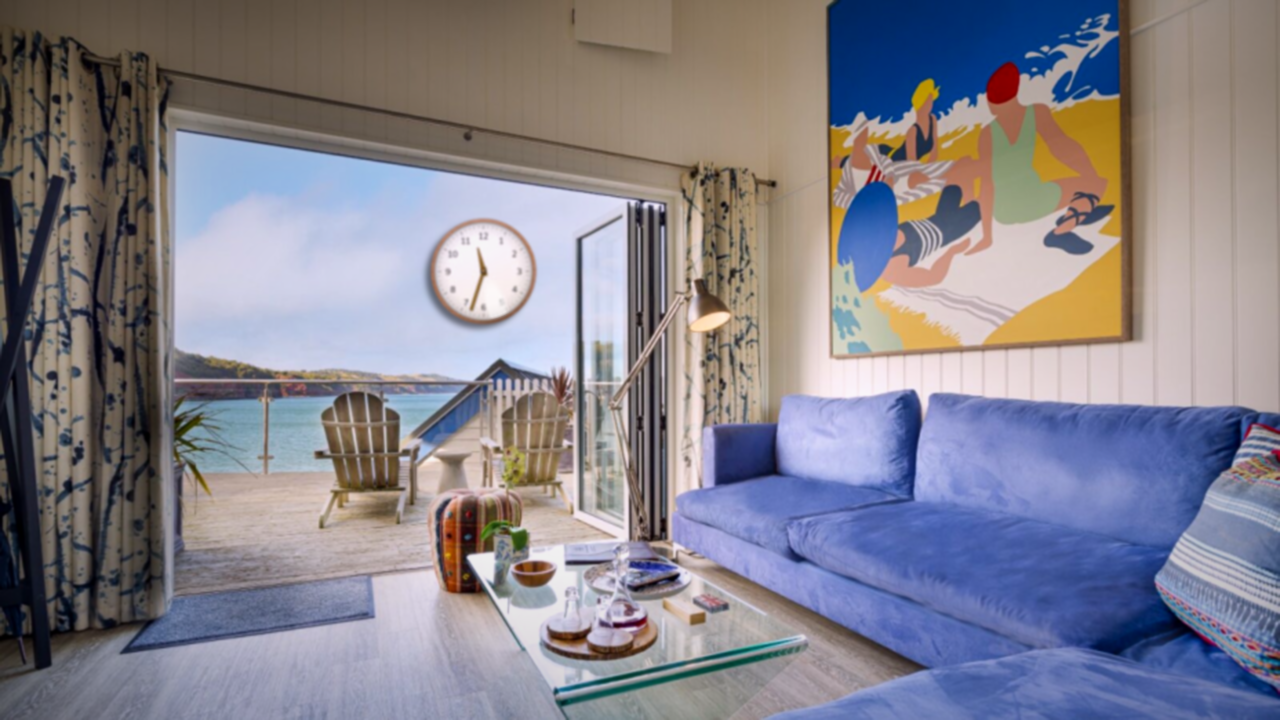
h=11 m=33
